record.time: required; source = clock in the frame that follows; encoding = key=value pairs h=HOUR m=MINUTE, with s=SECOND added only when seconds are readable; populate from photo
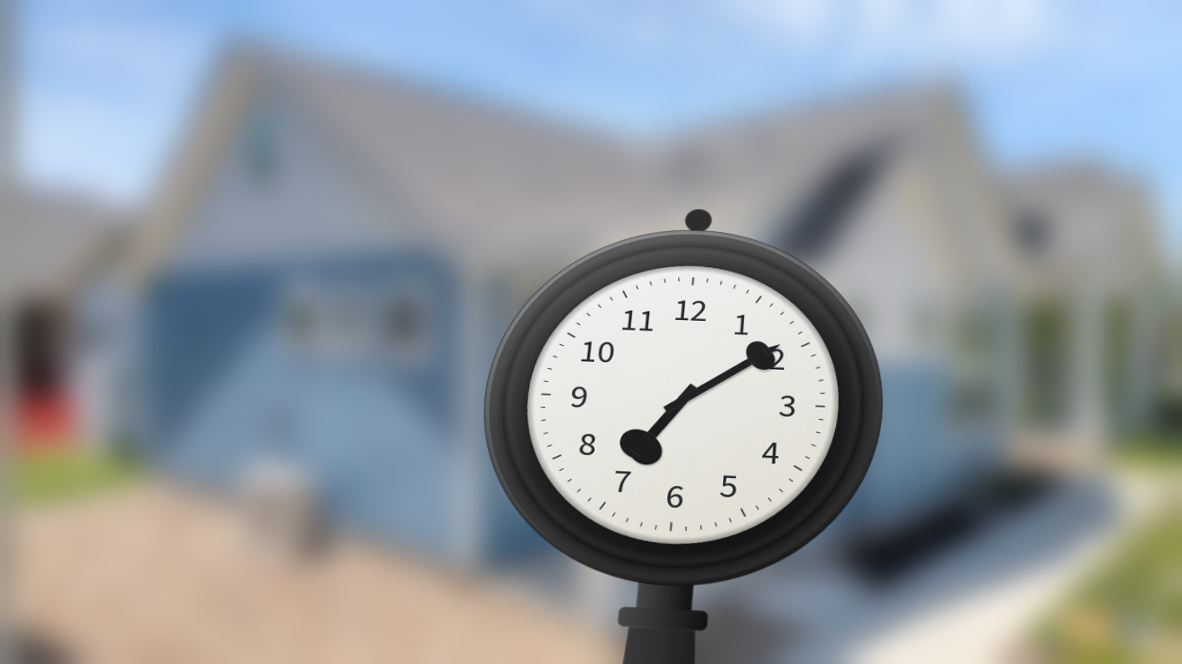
h=7 m=9
